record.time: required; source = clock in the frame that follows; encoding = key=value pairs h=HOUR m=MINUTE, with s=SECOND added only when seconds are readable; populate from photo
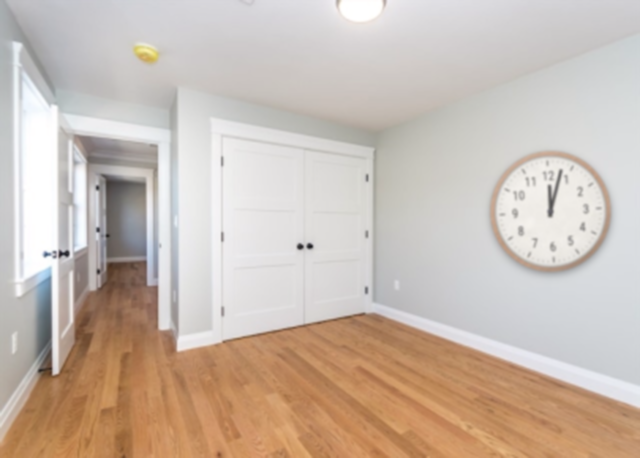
h=12 m=3
